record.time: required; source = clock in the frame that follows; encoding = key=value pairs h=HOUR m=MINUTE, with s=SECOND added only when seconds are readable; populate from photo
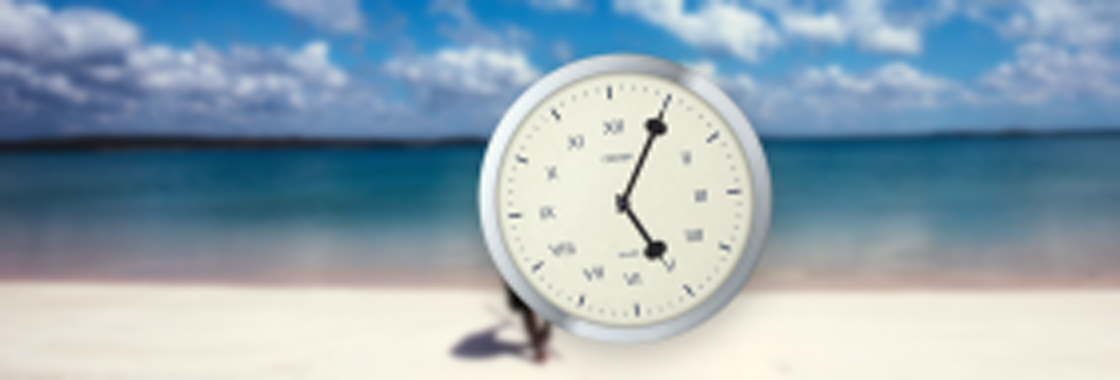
h=5 m=5
